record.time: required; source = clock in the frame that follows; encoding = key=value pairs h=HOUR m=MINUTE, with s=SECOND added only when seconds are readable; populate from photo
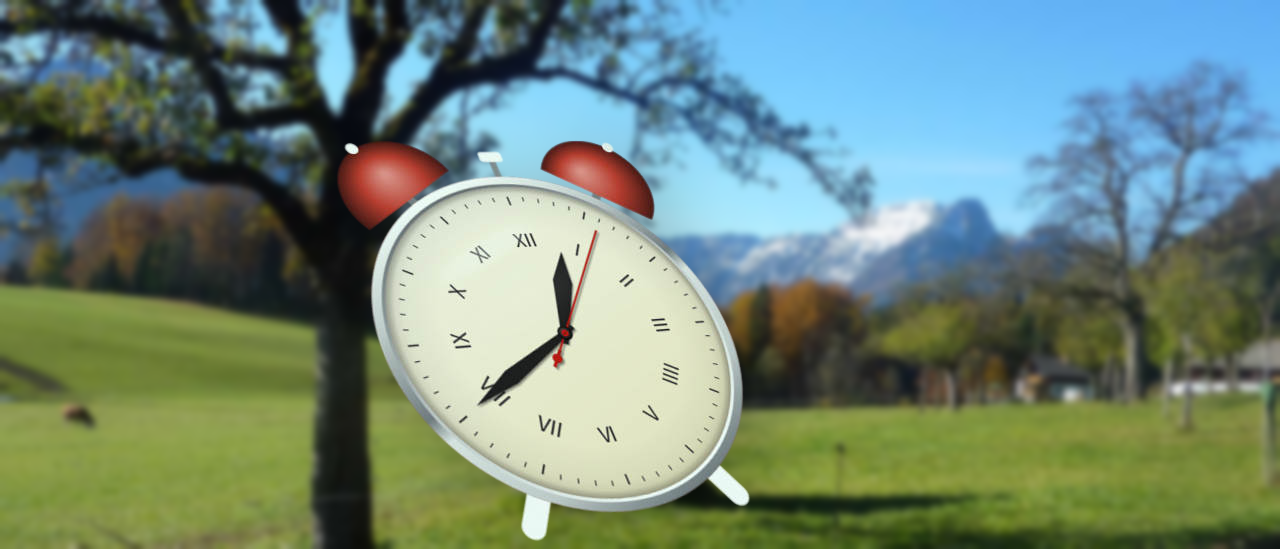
h=12 m=40 s=6
